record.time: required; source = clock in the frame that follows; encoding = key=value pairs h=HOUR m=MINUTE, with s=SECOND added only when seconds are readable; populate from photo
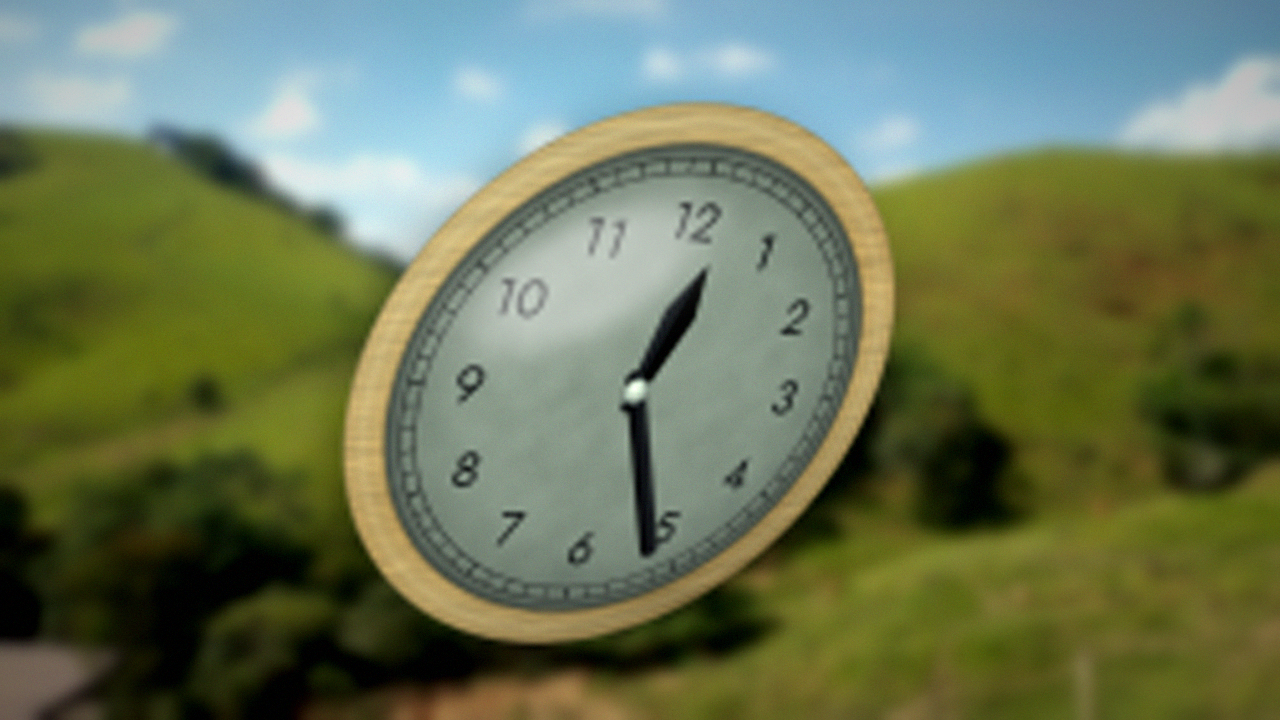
h=12 m=26
